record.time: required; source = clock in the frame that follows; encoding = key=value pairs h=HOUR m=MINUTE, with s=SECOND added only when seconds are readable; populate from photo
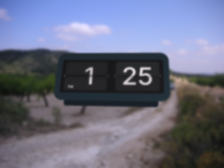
h=1 m=25
